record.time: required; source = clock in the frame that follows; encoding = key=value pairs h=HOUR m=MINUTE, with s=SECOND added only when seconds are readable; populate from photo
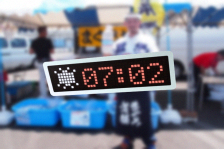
h=7 m=2
